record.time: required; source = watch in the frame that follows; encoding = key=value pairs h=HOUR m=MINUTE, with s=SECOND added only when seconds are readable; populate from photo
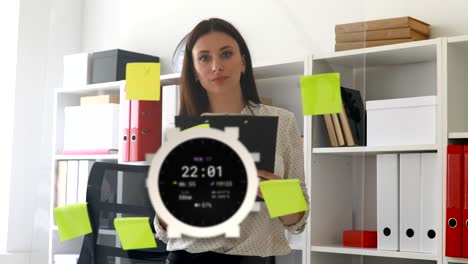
h=22 m=1
